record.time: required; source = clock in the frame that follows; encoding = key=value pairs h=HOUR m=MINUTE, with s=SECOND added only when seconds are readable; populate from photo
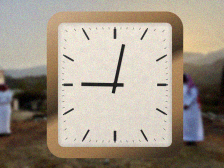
h=9 m=2
